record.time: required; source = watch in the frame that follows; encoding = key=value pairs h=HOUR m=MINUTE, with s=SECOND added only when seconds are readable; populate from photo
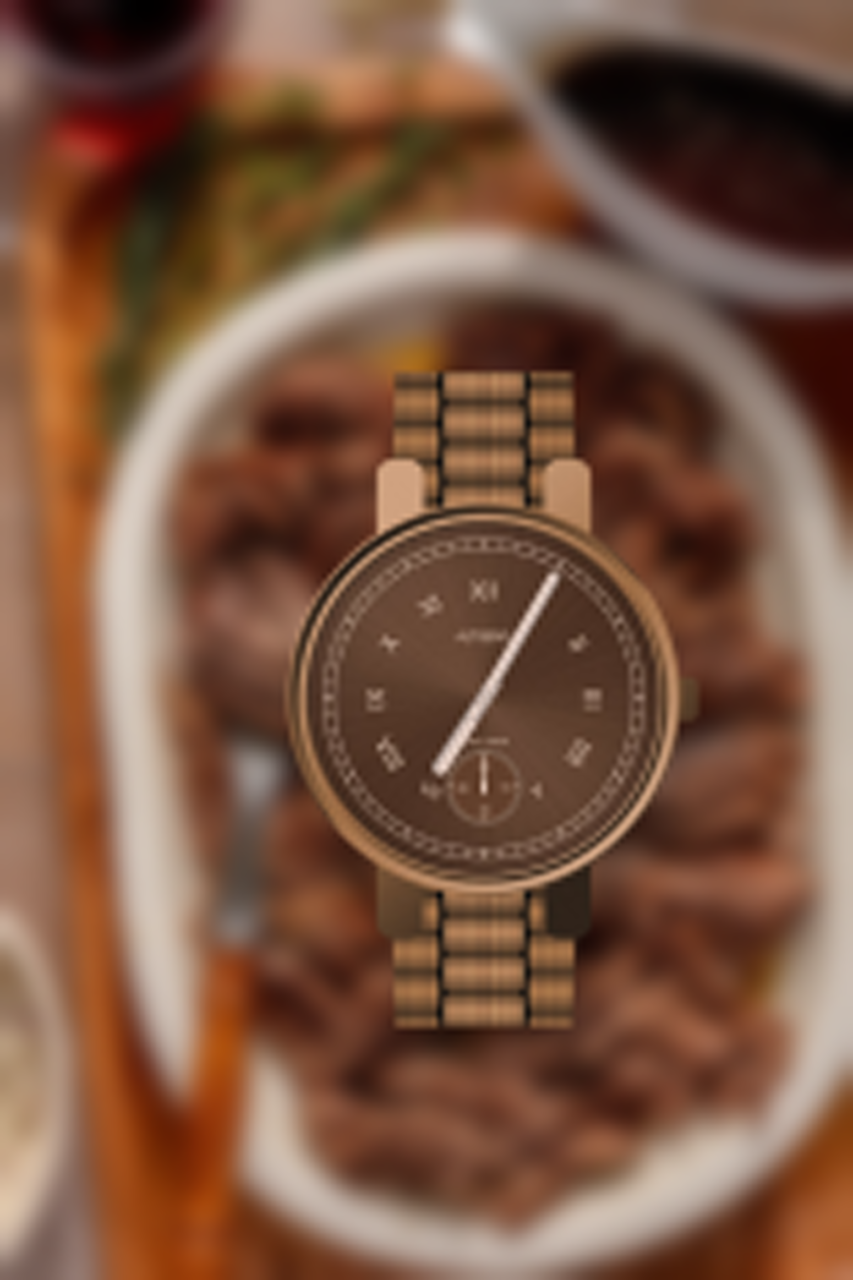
h=7 m=5
